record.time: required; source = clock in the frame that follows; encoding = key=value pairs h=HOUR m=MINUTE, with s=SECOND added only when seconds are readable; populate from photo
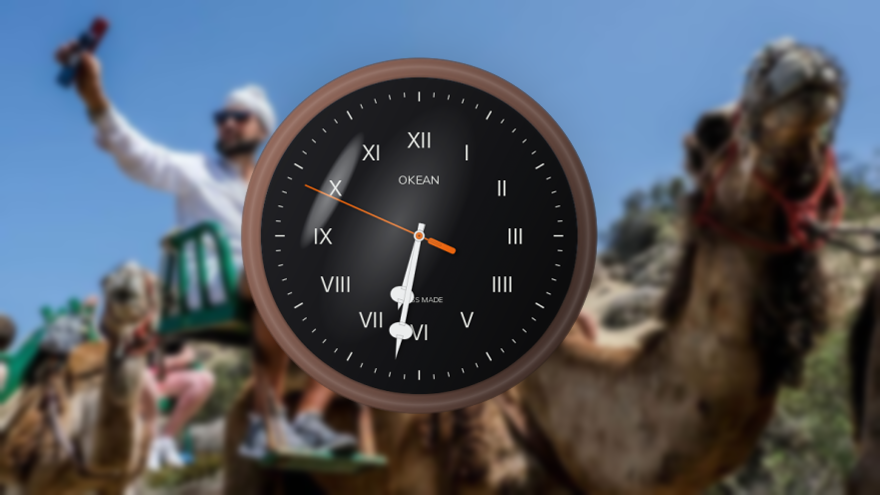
h=6 m=31 s=49
